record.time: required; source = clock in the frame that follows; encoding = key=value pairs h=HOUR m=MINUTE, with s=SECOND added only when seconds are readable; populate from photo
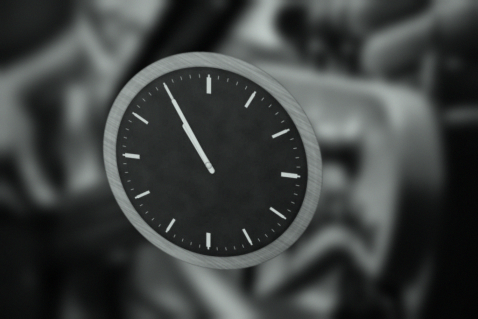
h=10 m=55
